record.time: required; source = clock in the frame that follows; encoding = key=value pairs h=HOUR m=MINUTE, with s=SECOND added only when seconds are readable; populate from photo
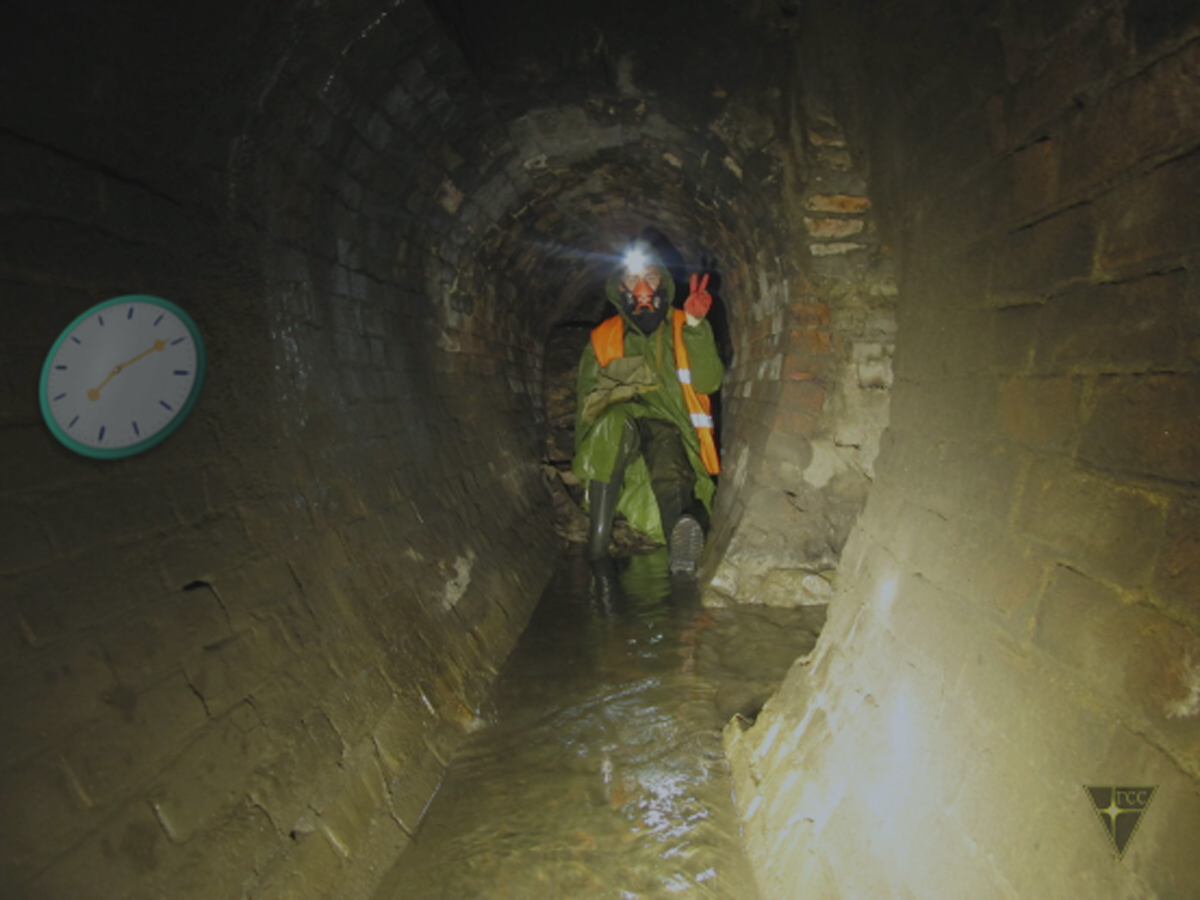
h=7 m=9
